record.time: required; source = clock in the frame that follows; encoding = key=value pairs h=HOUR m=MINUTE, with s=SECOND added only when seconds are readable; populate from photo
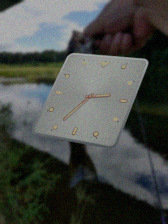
h=2 m=35
